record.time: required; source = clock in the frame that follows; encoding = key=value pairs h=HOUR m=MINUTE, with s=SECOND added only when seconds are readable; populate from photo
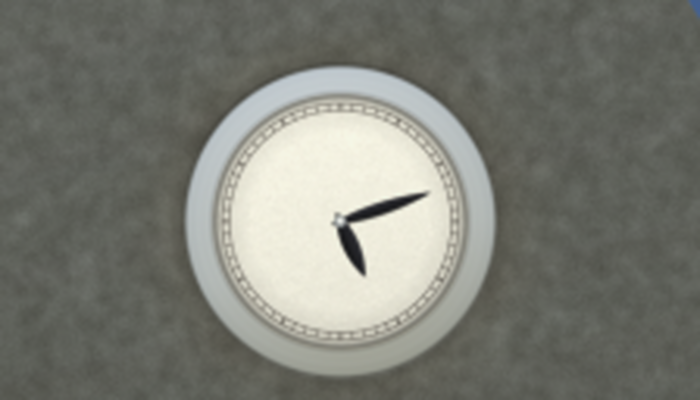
h=5 m=12
